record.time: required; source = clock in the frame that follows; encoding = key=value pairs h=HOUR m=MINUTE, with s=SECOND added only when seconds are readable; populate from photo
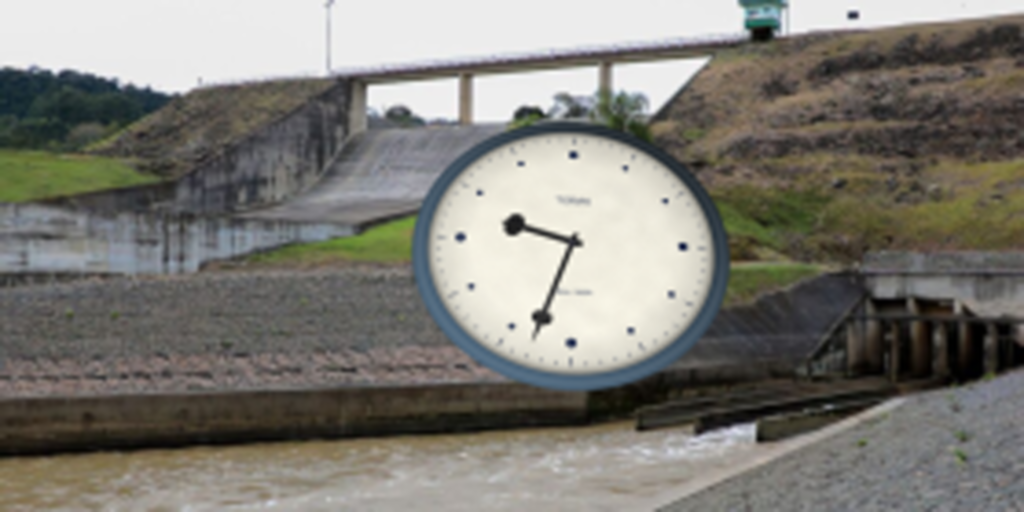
h=9 m=33
